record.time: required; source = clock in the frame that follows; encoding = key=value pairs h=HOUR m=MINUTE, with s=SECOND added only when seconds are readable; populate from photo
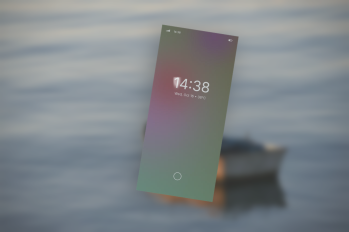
h=14 m=38
